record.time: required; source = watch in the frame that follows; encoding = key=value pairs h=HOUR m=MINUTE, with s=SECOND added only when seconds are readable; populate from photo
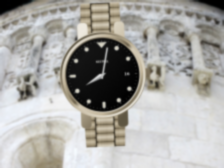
h=8 m=2
